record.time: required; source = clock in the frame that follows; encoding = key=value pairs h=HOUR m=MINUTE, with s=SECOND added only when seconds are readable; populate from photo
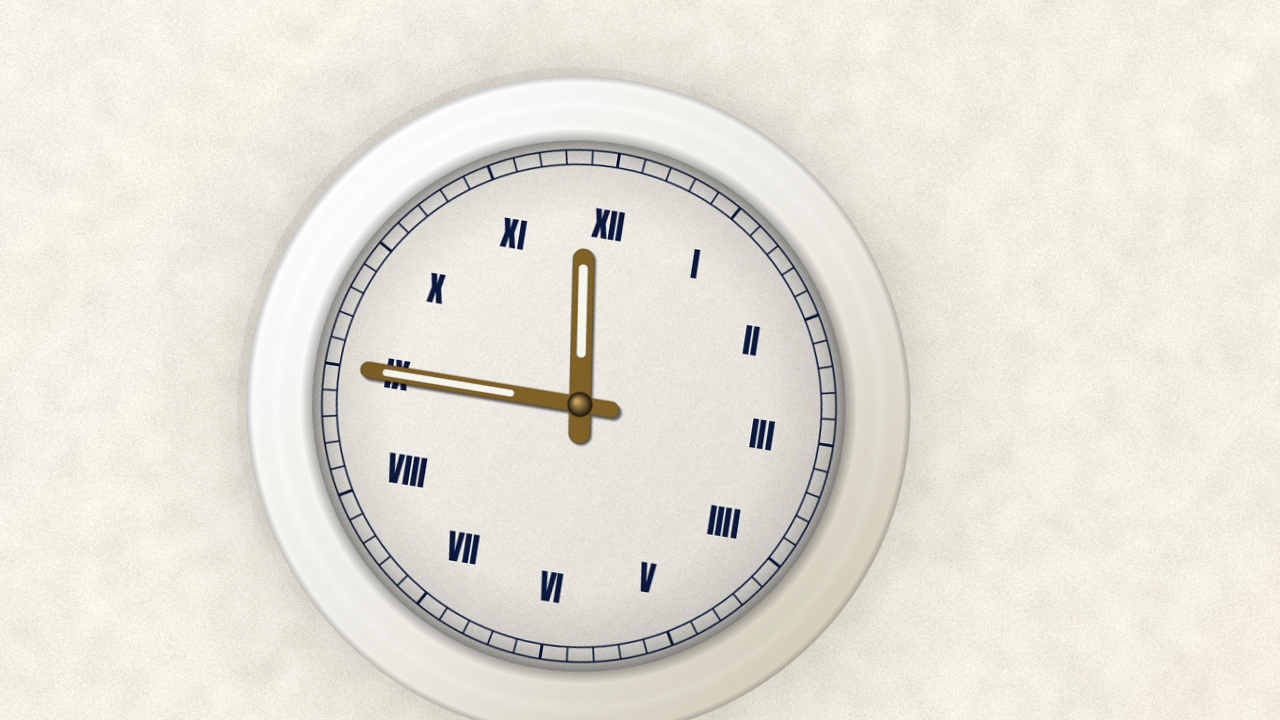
h=11 m=45
